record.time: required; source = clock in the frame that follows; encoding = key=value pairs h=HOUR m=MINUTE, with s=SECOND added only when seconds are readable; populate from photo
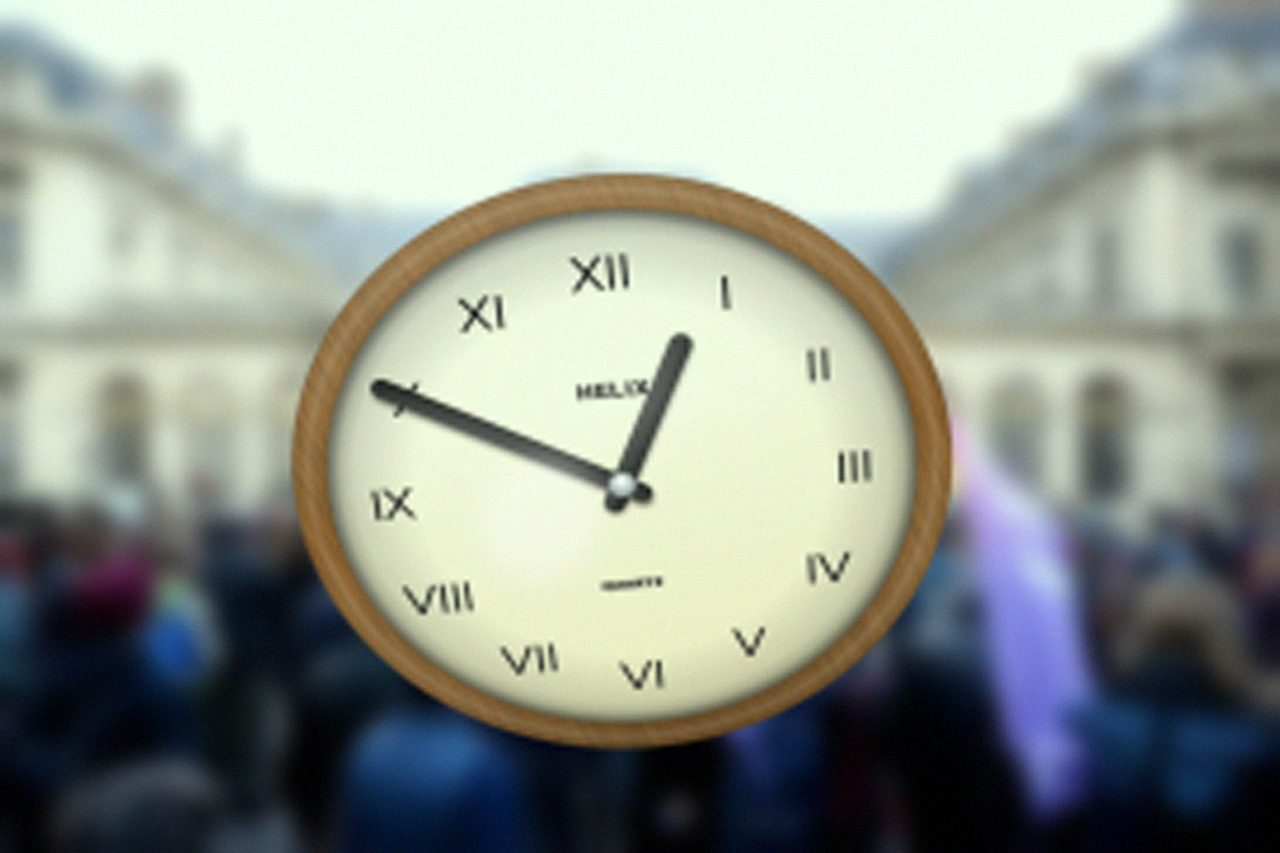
h=12 m=50
